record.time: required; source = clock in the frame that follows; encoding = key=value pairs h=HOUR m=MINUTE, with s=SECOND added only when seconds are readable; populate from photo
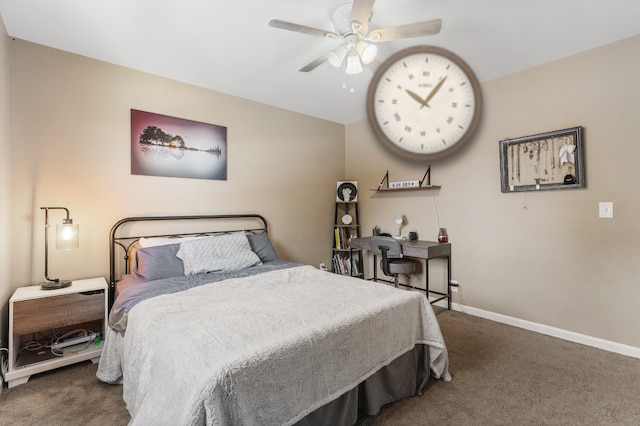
h=10 m=6
